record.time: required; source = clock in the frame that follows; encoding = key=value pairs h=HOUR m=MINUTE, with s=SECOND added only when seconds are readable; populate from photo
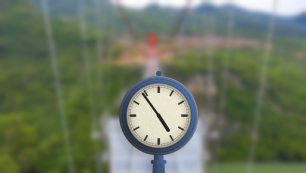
h=4 m=54
